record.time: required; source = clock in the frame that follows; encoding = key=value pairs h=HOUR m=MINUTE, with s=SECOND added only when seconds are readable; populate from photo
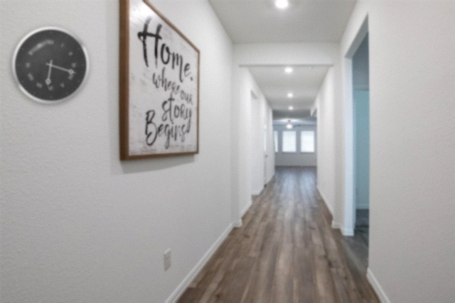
h=6 m=18
